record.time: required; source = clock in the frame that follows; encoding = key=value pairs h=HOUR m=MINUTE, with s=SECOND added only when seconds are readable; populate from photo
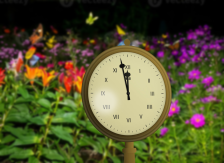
h=11 m=58
